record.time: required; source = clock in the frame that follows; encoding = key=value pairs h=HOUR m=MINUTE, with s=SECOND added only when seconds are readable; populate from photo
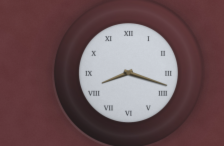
h=8 m=18
